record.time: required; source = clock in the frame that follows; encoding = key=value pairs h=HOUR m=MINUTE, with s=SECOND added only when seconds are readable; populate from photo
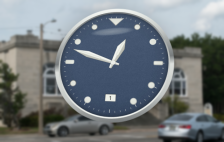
h=12 m=48
